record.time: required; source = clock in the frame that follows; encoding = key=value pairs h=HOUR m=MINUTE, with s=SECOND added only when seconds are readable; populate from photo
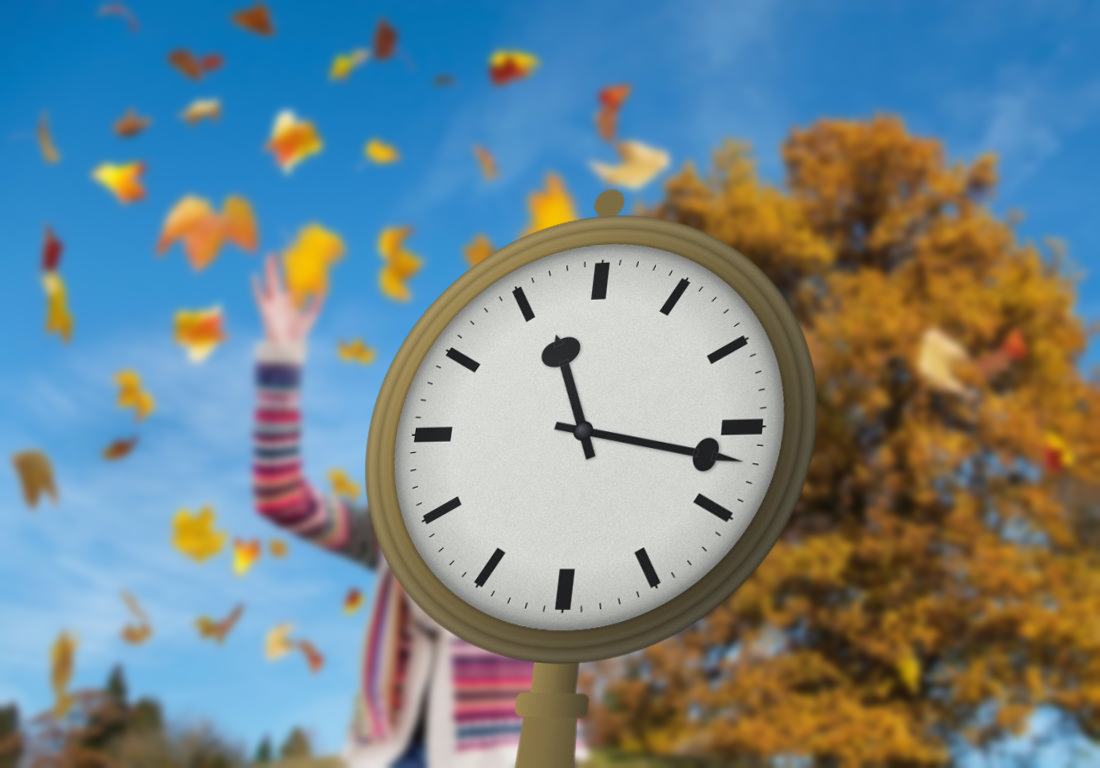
h=11 m=17
